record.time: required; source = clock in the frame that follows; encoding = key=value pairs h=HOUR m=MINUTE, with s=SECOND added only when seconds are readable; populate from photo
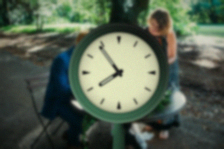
h=7 m=54
